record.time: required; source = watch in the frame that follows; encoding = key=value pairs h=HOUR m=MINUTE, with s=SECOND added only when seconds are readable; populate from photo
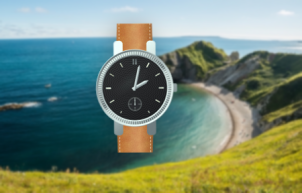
h=2 m=2
